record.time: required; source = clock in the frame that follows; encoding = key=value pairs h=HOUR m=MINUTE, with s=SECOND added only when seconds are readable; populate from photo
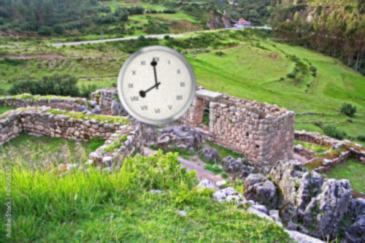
h=7 m=59
